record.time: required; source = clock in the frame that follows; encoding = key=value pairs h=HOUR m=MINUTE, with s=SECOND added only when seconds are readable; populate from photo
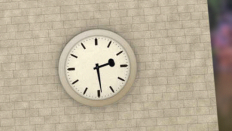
h=2 m=29
